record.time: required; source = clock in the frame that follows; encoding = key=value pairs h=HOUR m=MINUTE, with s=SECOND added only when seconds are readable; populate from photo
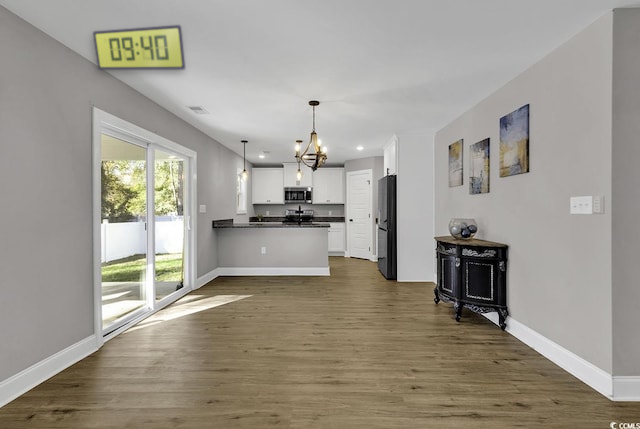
h=9 m=40
